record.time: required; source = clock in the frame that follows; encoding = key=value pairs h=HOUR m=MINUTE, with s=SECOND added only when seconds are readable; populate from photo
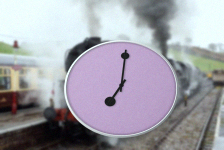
h=7 m=1
